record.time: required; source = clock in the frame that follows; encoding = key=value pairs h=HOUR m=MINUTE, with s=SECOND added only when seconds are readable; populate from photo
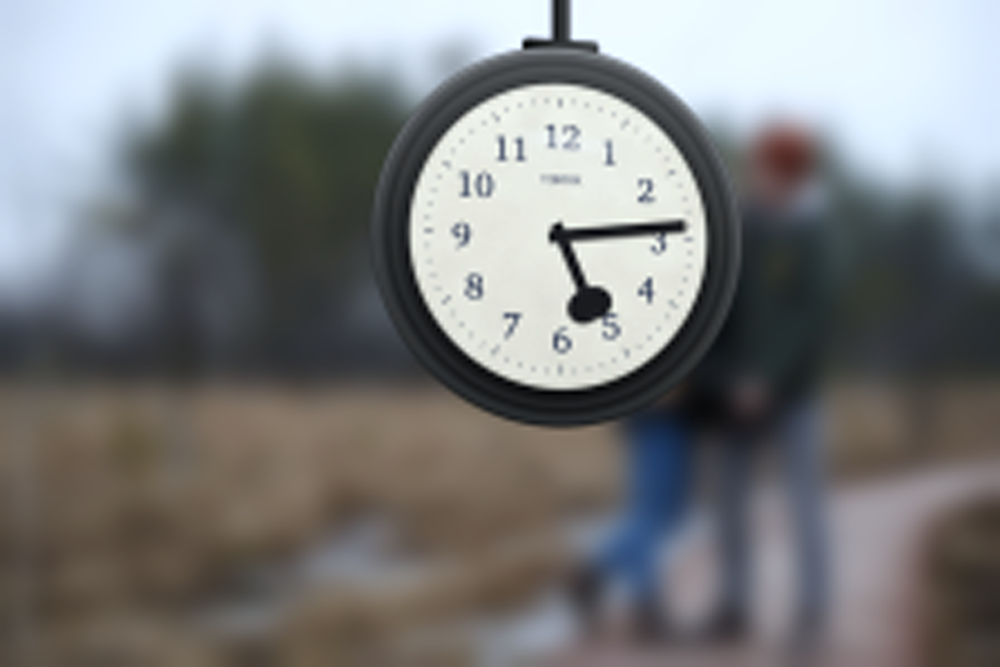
h=5 m=14
